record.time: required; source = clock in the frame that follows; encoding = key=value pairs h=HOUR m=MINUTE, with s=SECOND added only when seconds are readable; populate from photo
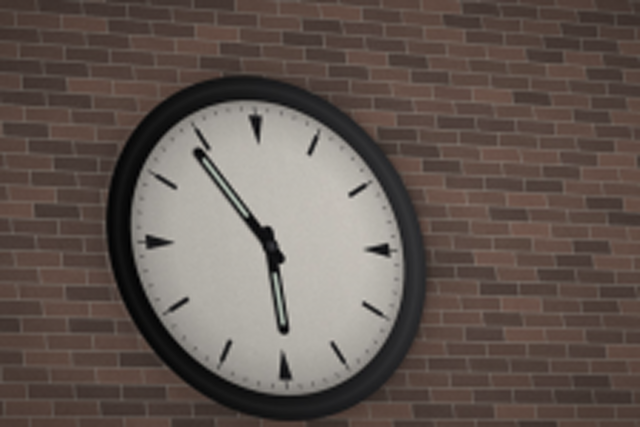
h=5 m=54
